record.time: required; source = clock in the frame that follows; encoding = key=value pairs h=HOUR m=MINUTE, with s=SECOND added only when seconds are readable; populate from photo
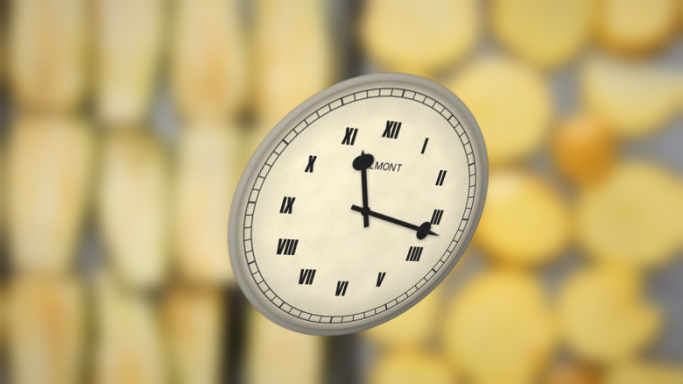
h=11 m=17
